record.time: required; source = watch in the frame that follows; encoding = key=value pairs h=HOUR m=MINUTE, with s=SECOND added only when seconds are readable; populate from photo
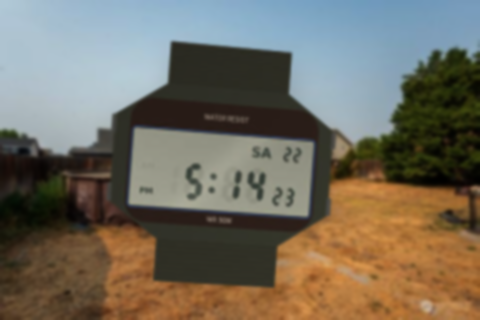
h=5 m=14 s=23
